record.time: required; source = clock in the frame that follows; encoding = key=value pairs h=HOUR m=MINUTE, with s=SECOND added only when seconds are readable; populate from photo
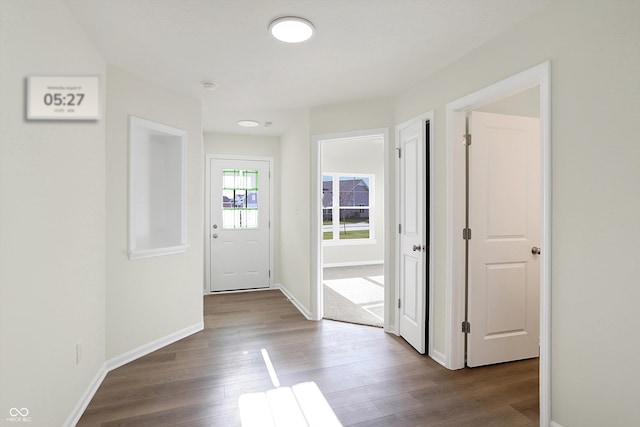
h=5 m=27
